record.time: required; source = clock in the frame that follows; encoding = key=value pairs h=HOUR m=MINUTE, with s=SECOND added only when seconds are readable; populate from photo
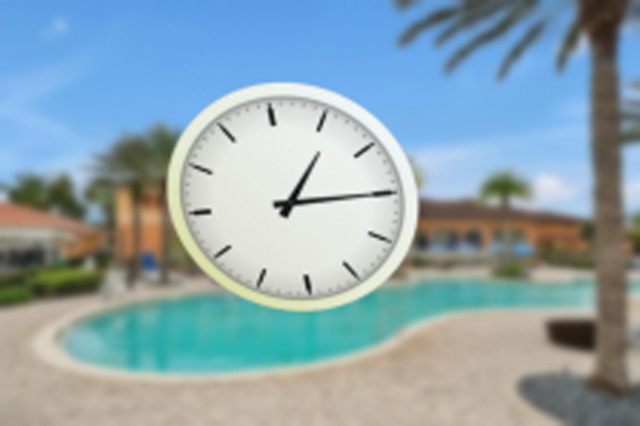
h=1 m=15
